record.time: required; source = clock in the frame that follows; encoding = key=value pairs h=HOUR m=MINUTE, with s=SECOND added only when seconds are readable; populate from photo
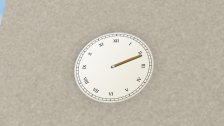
h=2 m=11
